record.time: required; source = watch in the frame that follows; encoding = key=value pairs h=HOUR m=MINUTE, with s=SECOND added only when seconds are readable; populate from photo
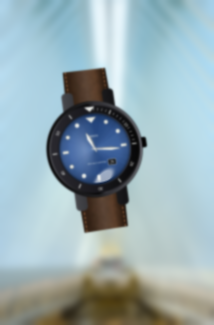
h=11 m=16
